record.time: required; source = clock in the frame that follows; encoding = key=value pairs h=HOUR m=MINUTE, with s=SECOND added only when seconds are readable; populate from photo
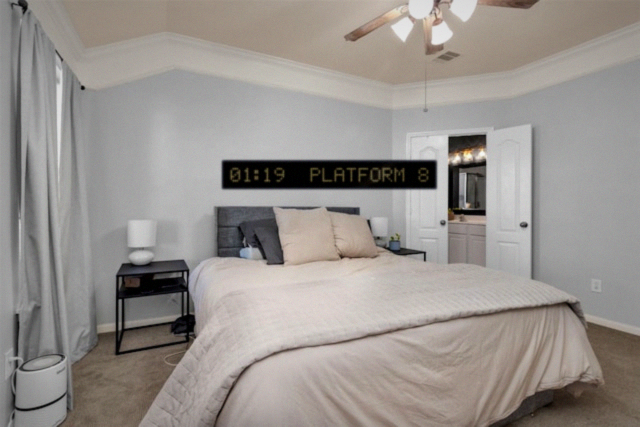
h=1 m=19
